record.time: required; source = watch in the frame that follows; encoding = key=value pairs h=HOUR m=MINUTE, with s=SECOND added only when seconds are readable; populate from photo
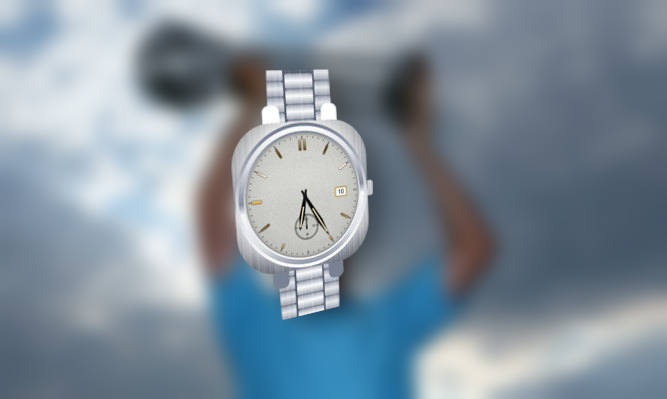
h=6 m=25
